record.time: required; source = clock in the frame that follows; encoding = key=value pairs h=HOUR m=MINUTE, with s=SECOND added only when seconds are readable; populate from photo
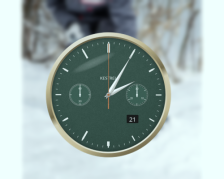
h=2 m=5
